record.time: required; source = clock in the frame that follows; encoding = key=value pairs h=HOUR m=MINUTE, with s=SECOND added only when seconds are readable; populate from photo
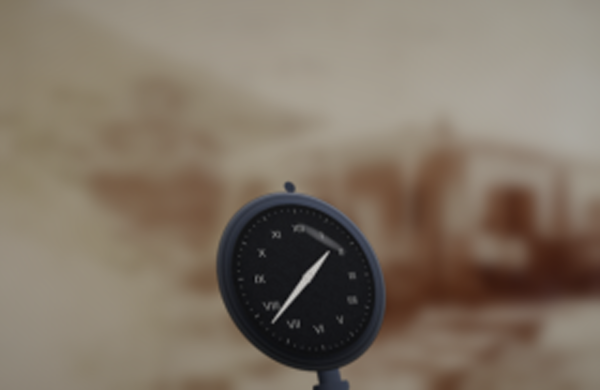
h=1 m=38
